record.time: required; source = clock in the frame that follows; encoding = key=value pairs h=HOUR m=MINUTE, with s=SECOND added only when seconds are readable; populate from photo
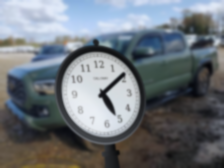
h=5 m=9
